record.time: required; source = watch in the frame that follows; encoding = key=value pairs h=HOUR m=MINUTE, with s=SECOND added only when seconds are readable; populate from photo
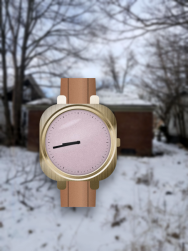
h=8 m=43
